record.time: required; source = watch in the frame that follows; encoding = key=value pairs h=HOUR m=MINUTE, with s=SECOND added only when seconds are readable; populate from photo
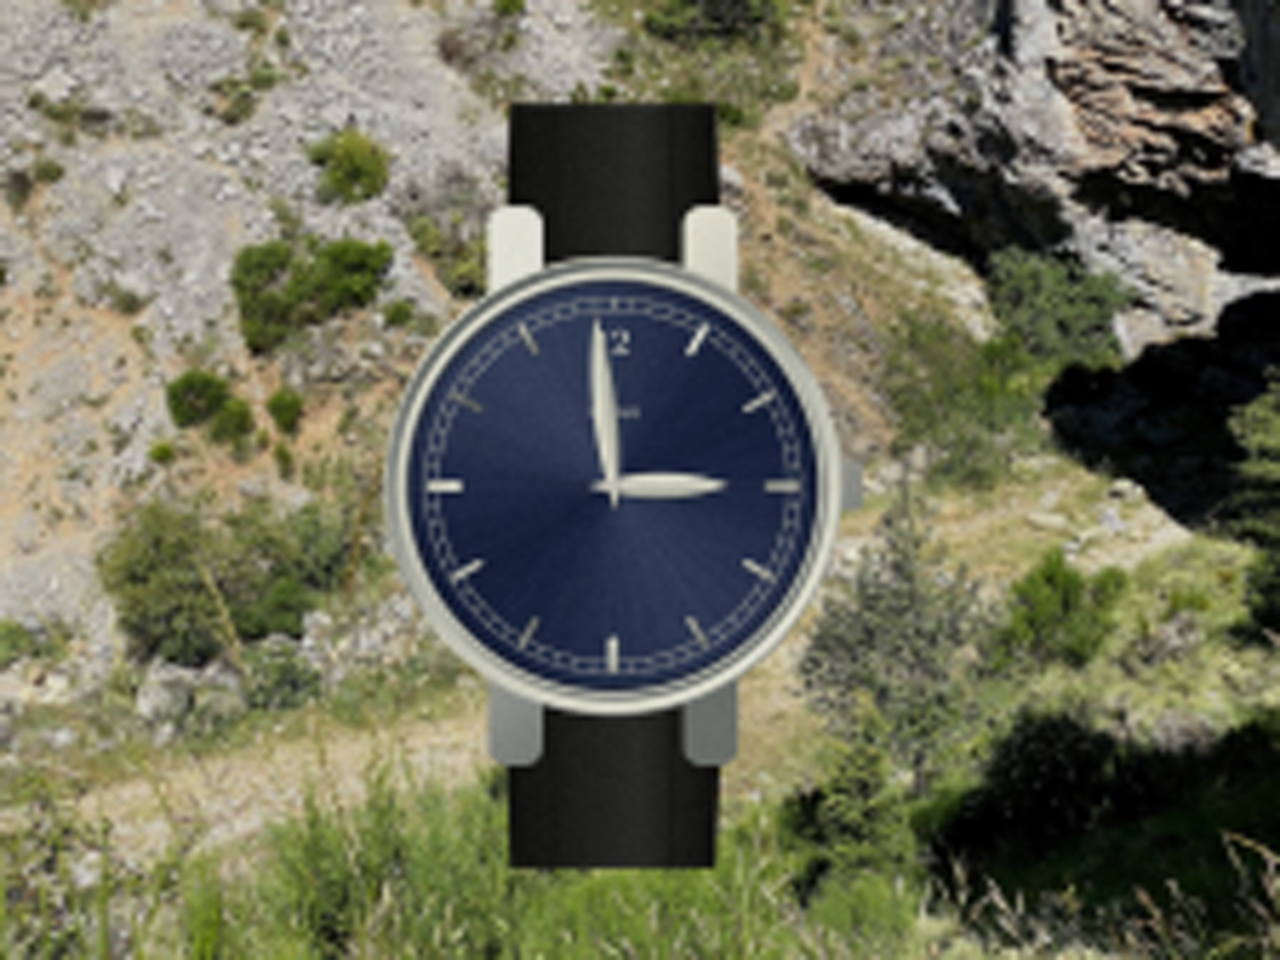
h=2 m=59
